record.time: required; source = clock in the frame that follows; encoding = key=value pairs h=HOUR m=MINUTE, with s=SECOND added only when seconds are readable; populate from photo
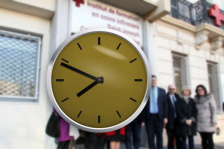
h=7 m=49
